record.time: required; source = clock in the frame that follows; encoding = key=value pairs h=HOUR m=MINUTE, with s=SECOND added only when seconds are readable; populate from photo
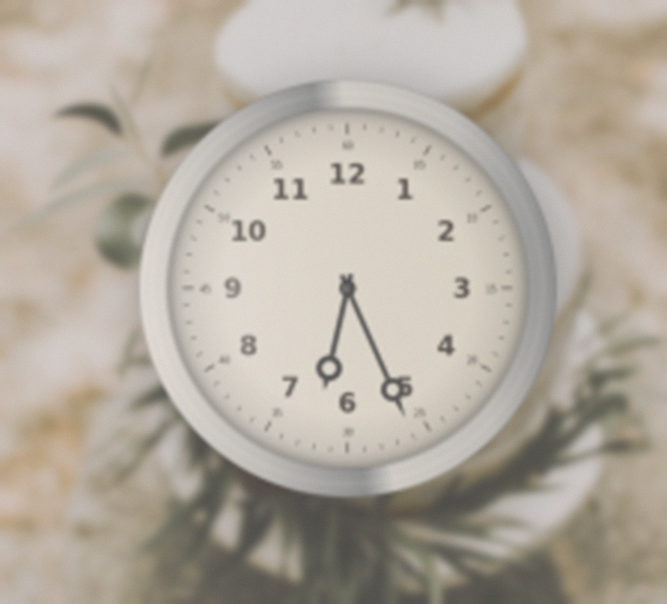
h=6 m=26
